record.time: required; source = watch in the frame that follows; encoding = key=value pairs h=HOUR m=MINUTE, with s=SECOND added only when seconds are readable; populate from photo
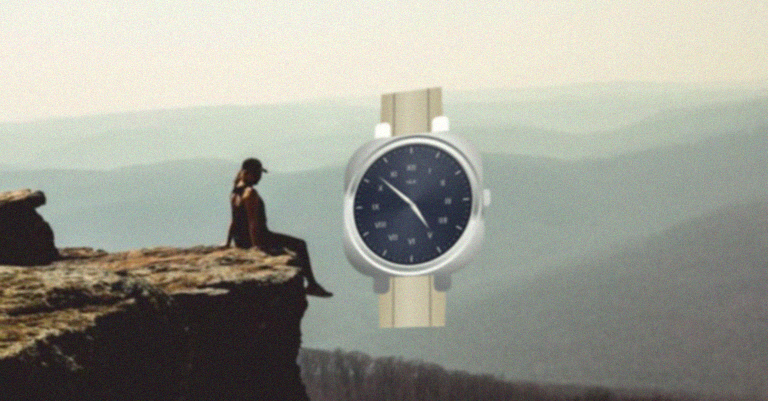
h=4 m=52
